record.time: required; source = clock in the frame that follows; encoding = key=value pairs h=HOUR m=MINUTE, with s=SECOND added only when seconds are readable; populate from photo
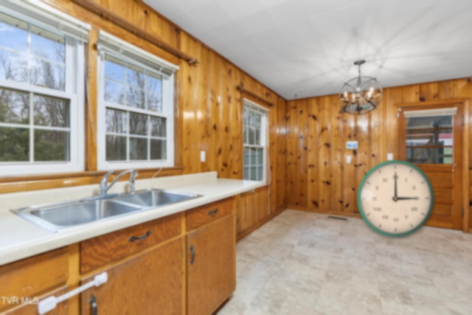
h=3 m=0
